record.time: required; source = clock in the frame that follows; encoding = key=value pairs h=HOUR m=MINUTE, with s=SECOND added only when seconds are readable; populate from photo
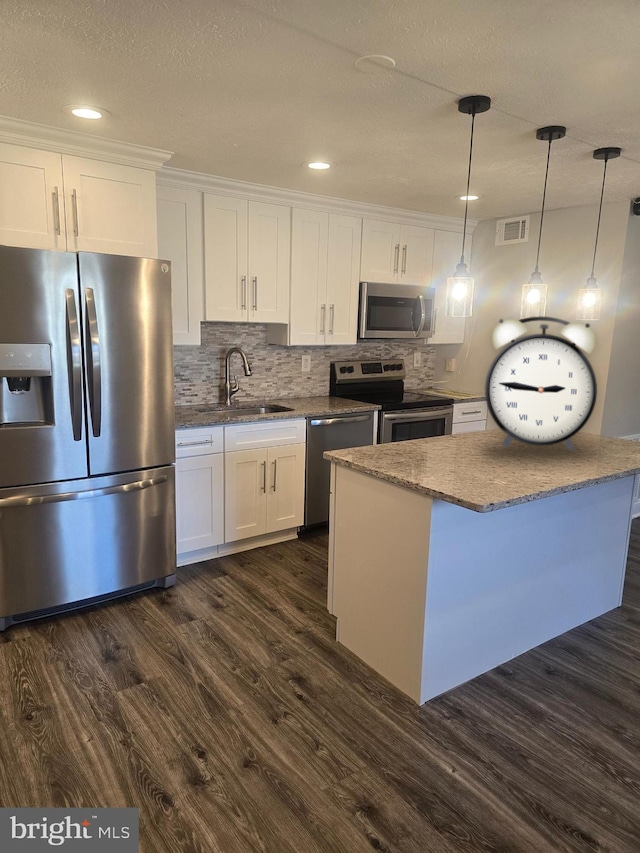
h=2 m=46
